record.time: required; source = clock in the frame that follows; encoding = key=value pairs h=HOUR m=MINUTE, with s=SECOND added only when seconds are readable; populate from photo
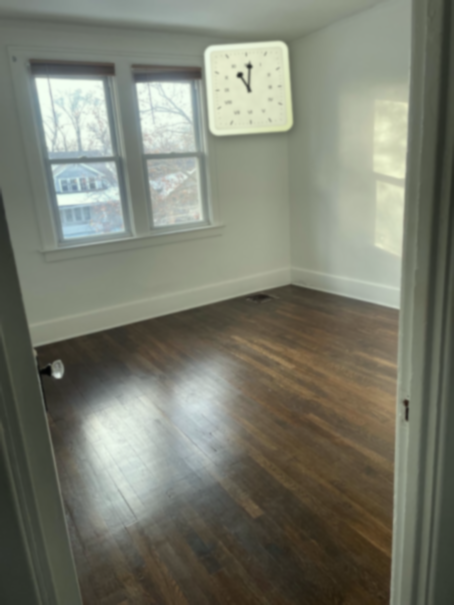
h=11 m=1
